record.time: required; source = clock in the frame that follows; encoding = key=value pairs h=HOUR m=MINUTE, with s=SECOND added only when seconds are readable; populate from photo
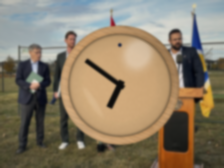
h=6 m=51
